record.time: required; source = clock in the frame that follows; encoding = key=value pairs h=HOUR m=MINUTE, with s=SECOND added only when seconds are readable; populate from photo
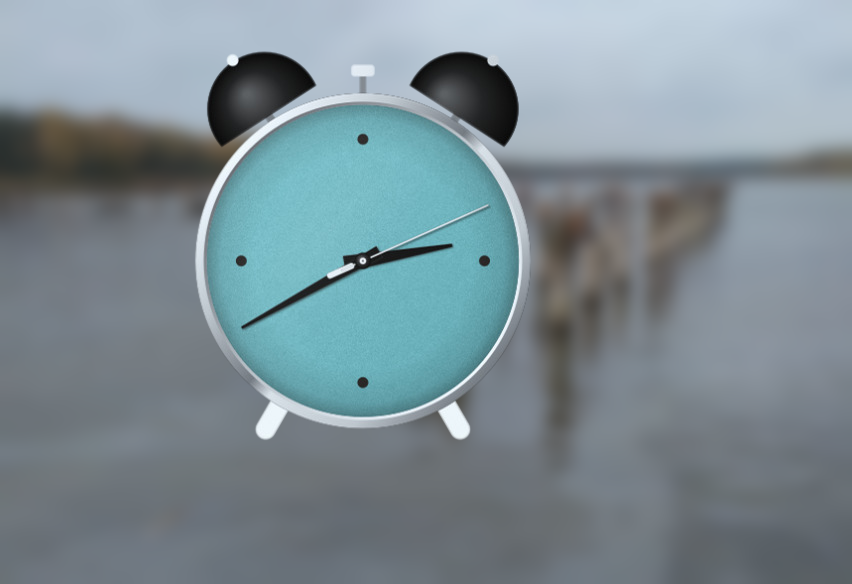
h=2 m=40 s=11
